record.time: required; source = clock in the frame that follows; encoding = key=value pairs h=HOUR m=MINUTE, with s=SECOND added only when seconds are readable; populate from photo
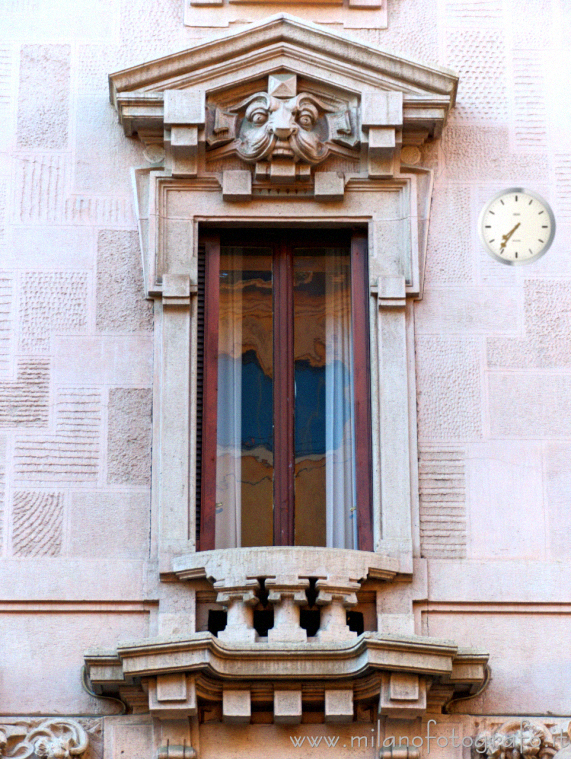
h=7 m=36
